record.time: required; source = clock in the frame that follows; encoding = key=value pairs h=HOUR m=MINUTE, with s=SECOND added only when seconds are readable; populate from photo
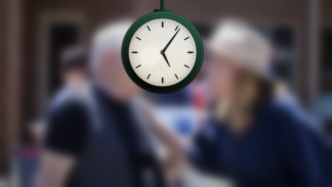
h=5 m=6
